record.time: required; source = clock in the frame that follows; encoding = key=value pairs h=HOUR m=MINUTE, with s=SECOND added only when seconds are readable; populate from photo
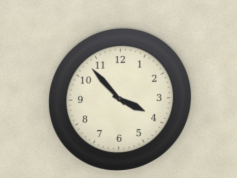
h=3 m=53
